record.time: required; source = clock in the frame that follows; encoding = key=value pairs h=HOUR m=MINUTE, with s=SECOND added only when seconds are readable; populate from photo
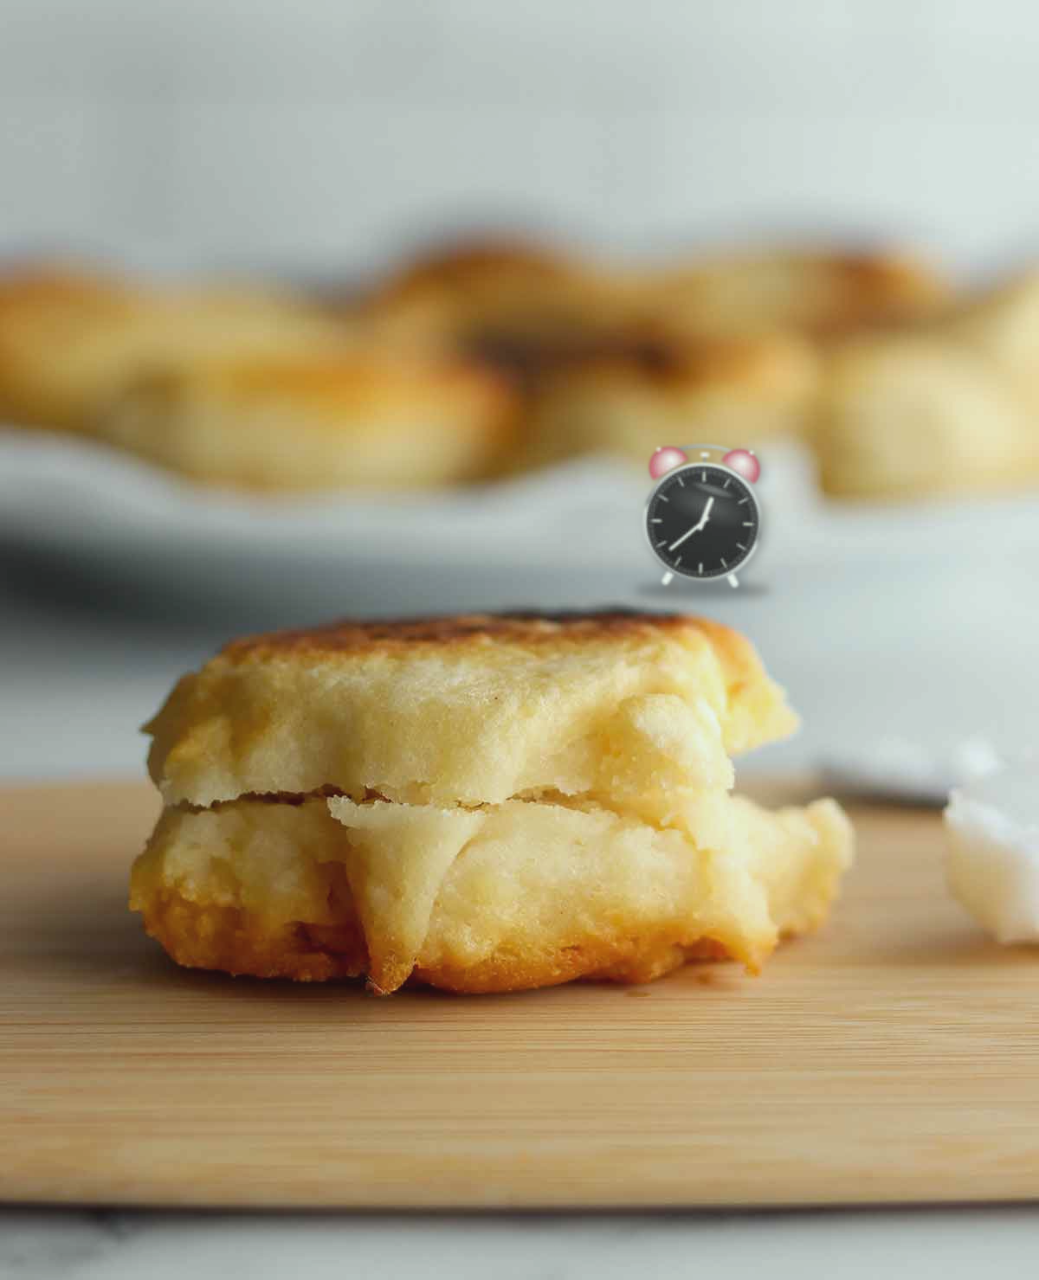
h=12 m=38
